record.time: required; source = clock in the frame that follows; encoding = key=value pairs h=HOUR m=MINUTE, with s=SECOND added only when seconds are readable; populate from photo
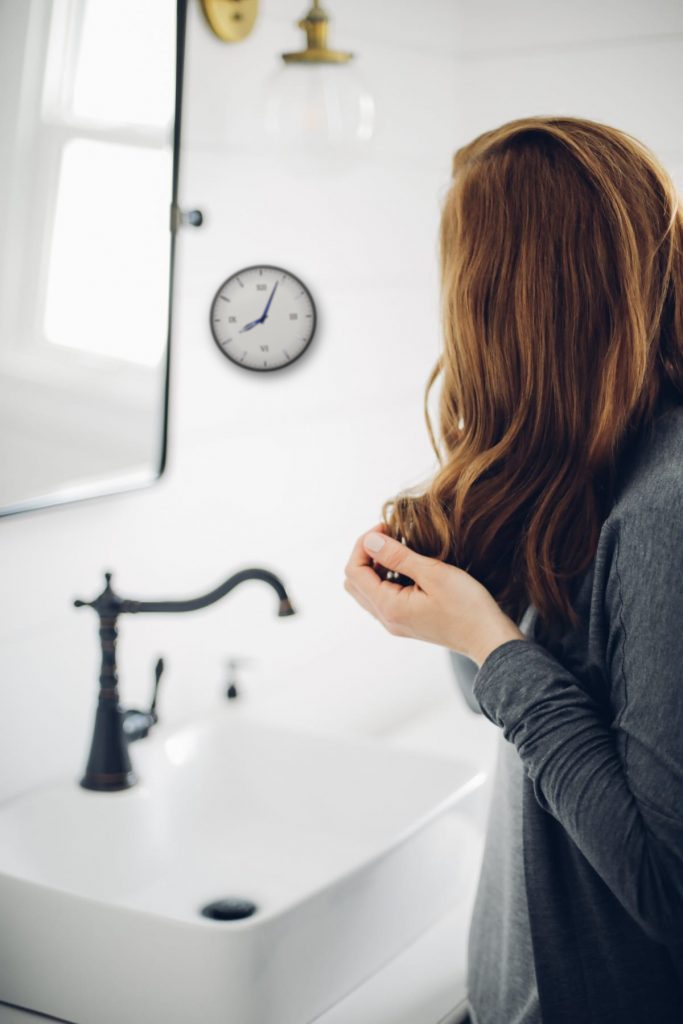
h=8 m=4
